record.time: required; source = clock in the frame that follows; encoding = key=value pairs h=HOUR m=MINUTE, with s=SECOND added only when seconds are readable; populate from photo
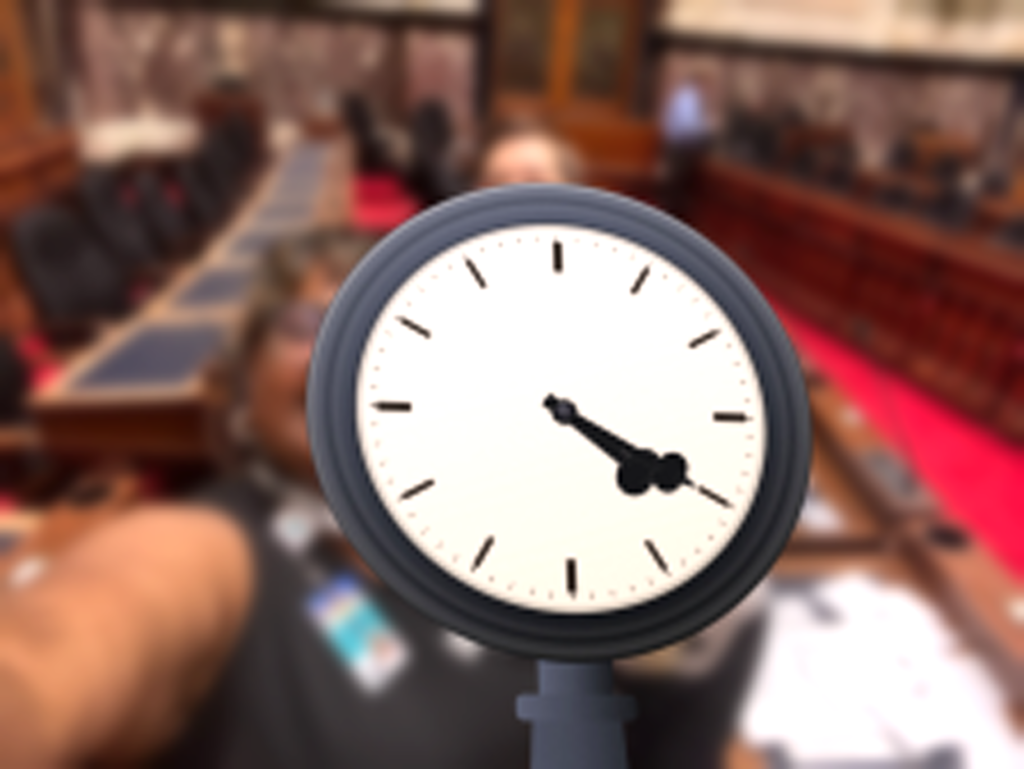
h=4 m=20
